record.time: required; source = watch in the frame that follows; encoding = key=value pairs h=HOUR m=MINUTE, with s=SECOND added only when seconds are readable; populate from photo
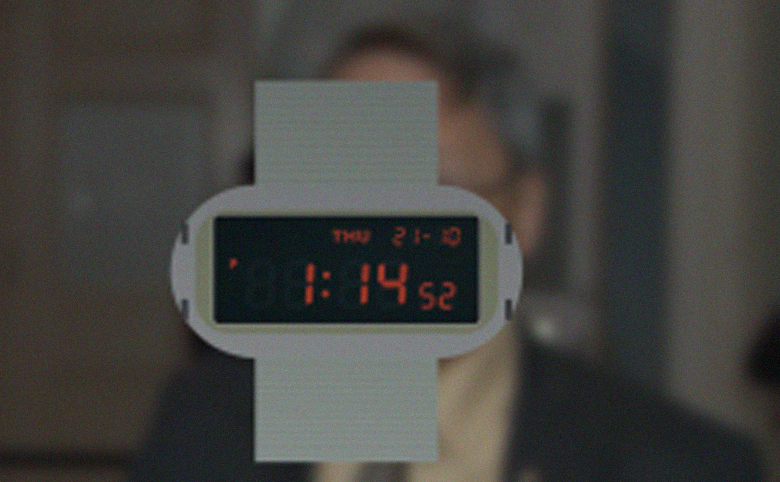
h=1 m=14 s=52
